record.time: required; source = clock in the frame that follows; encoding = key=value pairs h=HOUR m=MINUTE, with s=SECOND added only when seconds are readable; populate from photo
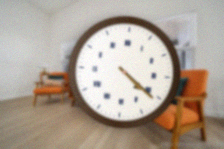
h=4 m=21
